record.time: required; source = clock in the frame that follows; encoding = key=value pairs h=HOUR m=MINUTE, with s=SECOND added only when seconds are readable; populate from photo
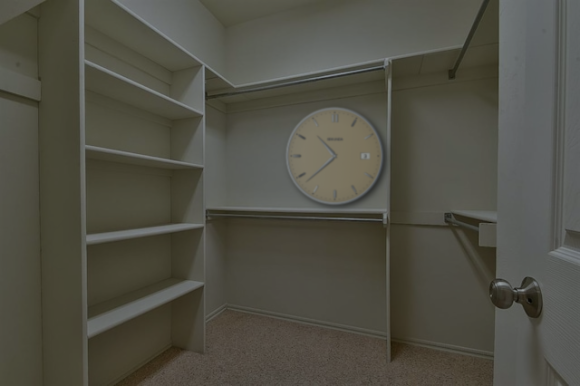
h=10 m=38
